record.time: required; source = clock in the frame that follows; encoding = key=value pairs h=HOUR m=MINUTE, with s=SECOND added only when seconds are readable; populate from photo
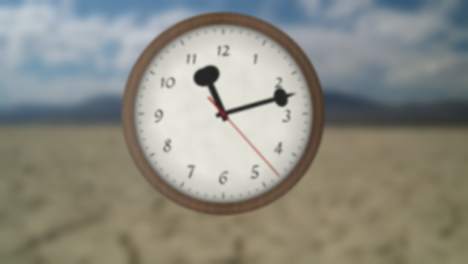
h=11 m=12 s=23
